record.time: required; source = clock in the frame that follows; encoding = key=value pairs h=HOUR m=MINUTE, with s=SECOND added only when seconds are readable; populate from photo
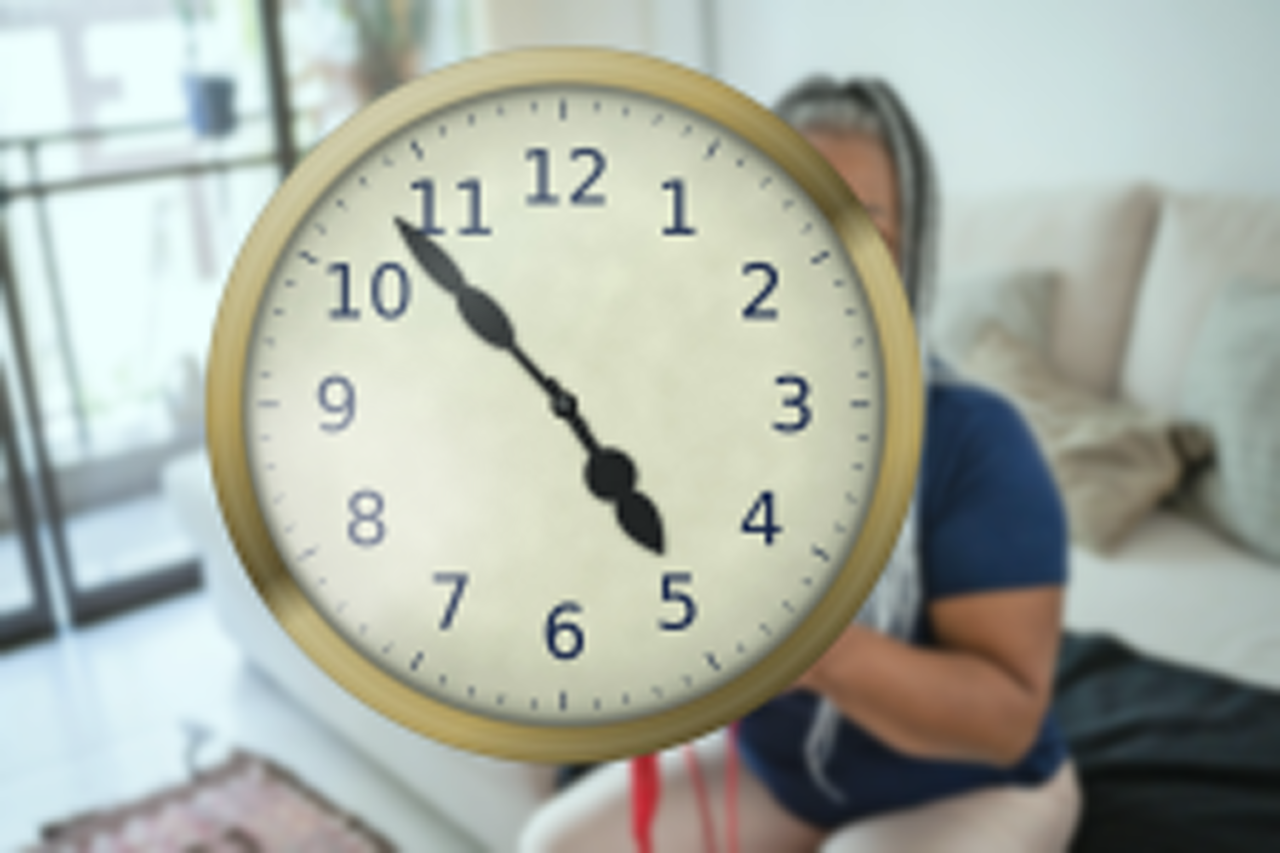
h=4 m=53
